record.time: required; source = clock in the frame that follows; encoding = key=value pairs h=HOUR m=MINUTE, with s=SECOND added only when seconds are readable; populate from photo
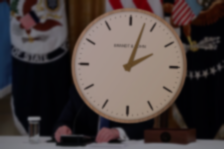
h=2 m=3
